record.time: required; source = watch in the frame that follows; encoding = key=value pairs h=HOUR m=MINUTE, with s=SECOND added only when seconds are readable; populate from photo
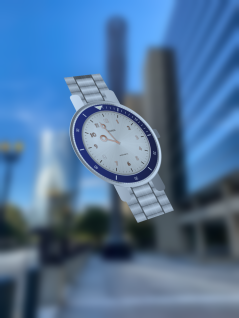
h=9 m=57
